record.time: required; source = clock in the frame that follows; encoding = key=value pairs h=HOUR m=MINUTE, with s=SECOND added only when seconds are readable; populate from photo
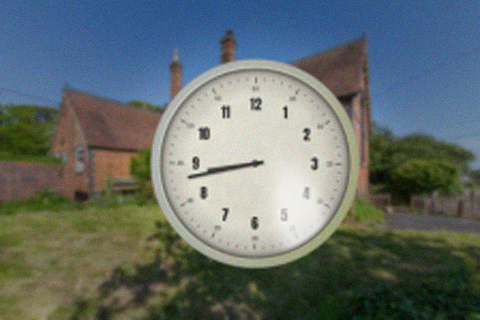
h=8 m=43
